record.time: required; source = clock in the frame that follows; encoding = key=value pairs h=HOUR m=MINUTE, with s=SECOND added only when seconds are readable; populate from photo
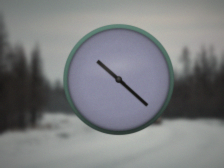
h=10 m=22
